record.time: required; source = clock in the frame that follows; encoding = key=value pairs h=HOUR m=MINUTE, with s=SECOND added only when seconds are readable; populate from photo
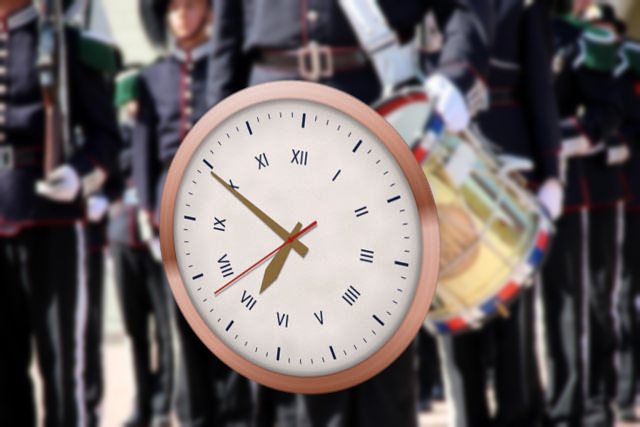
h=6 m=49 s=38
